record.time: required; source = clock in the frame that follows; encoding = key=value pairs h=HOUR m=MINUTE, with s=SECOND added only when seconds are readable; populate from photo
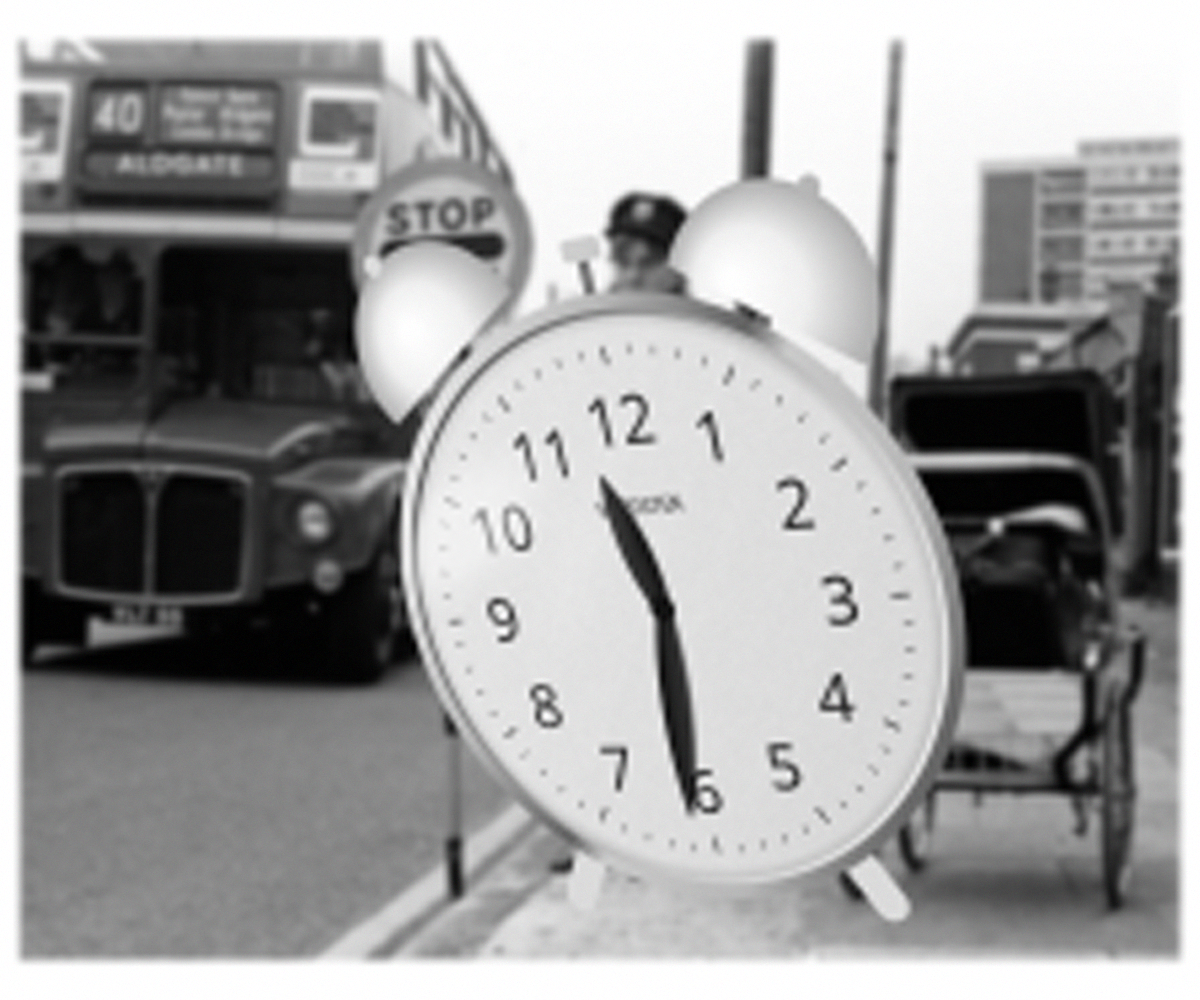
h=11 m=31
